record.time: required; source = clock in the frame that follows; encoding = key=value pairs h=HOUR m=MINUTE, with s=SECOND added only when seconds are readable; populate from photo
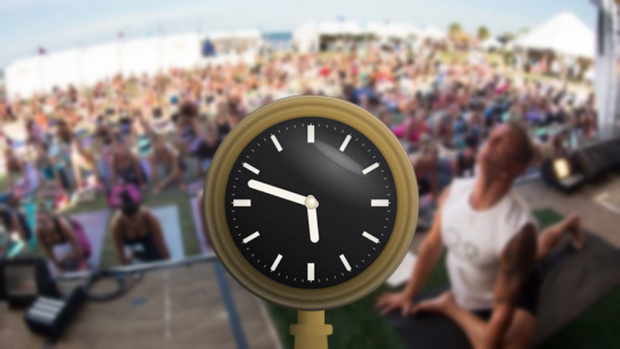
h=5 m=48
